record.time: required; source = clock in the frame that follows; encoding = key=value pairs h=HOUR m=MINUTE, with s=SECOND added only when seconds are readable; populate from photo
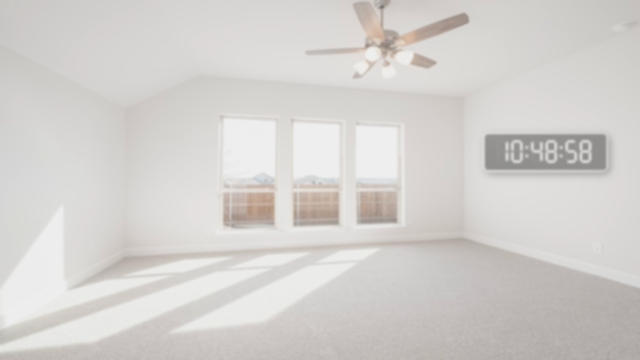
h=10 m=48 s=58
